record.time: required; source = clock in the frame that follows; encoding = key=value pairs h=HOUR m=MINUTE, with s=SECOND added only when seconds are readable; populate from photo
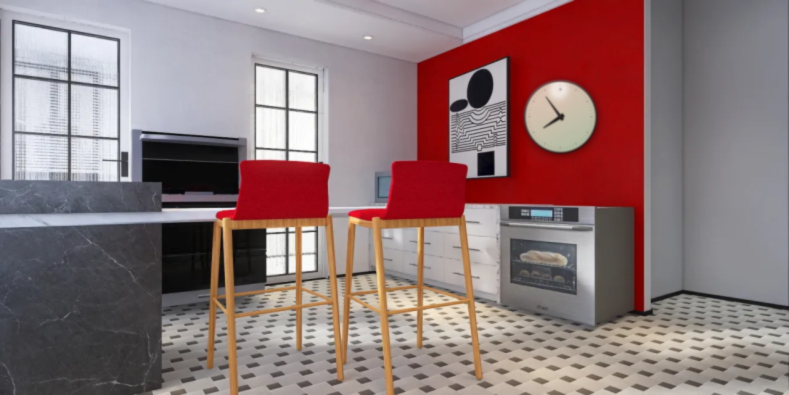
h=7 m=54
